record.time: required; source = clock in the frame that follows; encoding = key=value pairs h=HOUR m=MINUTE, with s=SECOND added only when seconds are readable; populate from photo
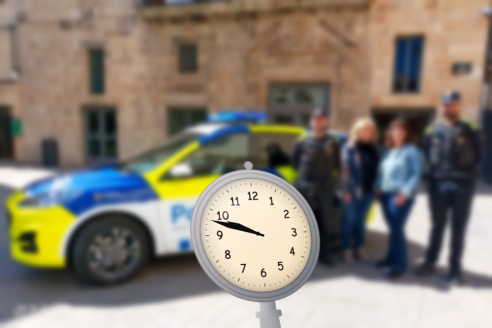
h=9 m=48
